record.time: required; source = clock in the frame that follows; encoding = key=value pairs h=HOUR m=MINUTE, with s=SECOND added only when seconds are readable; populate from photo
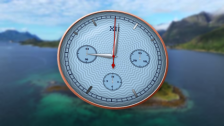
h=9 m=1
